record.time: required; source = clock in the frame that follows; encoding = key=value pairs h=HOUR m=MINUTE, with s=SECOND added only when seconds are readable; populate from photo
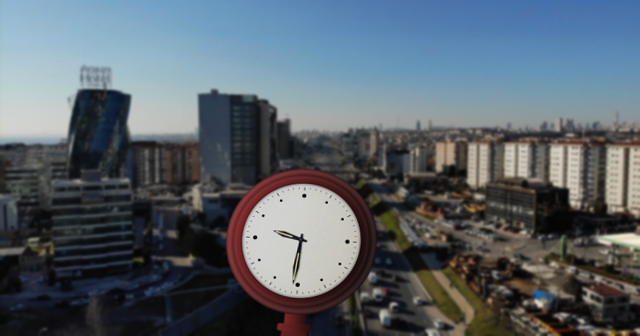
h=9 m=31
